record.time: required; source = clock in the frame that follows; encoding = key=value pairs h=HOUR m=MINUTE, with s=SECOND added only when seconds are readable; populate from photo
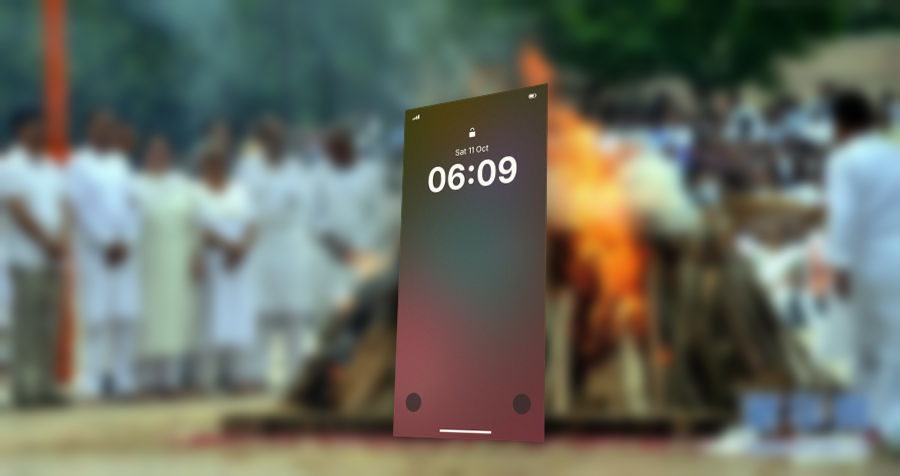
h=6 m=9
